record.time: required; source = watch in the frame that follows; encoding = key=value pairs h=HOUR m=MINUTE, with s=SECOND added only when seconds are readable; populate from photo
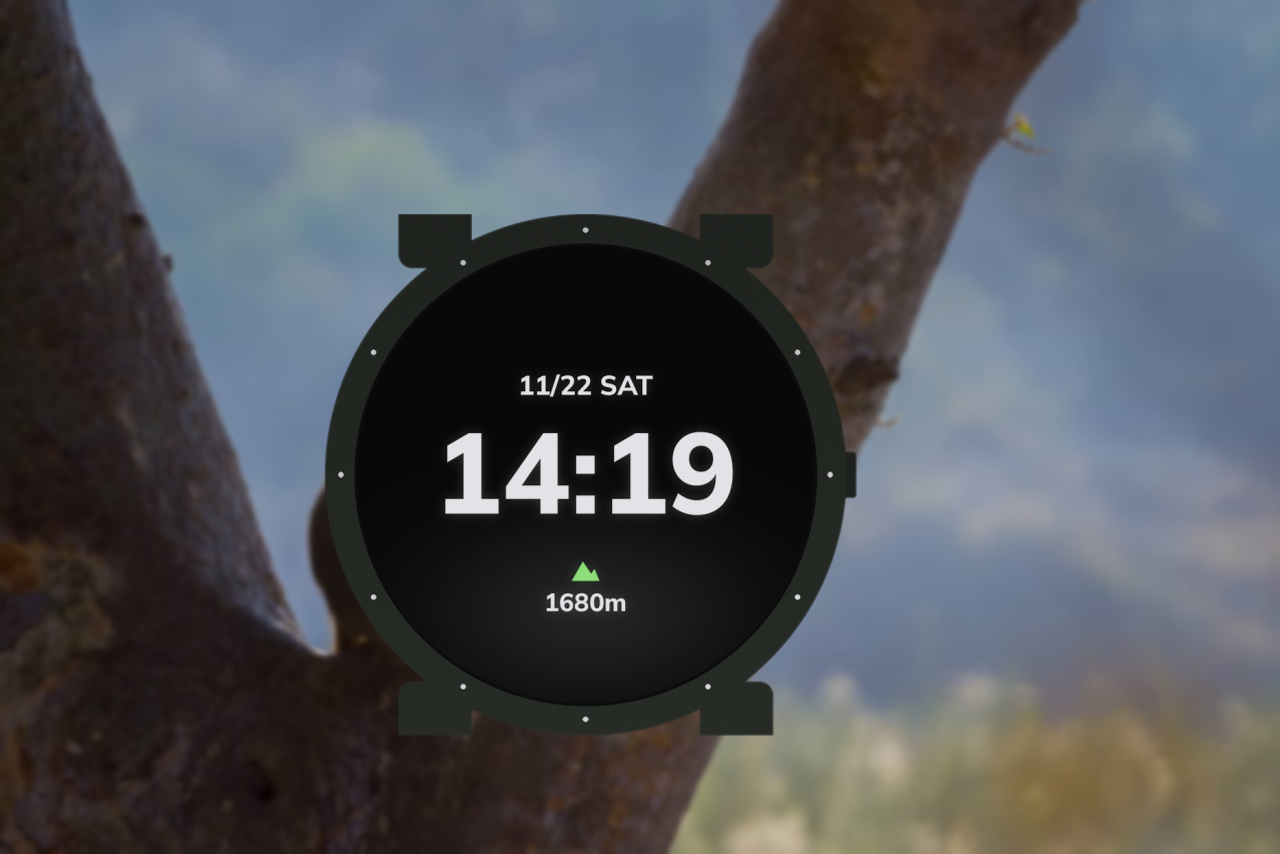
h=14 m=19
